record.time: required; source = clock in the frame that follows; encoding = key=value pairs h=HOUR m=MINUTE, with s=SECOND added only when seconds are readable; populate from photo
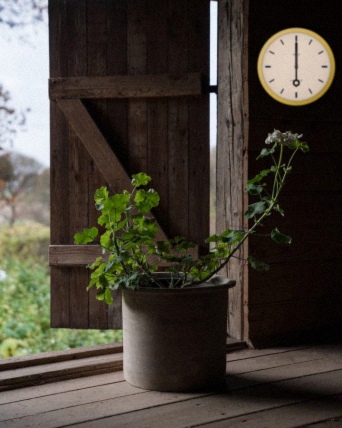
h=6 m=0
